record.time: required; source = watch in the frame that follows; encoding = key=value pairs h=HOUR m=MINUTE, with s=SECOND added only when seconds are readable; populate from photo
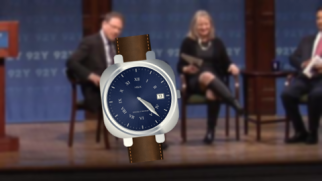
h=4 m=23
